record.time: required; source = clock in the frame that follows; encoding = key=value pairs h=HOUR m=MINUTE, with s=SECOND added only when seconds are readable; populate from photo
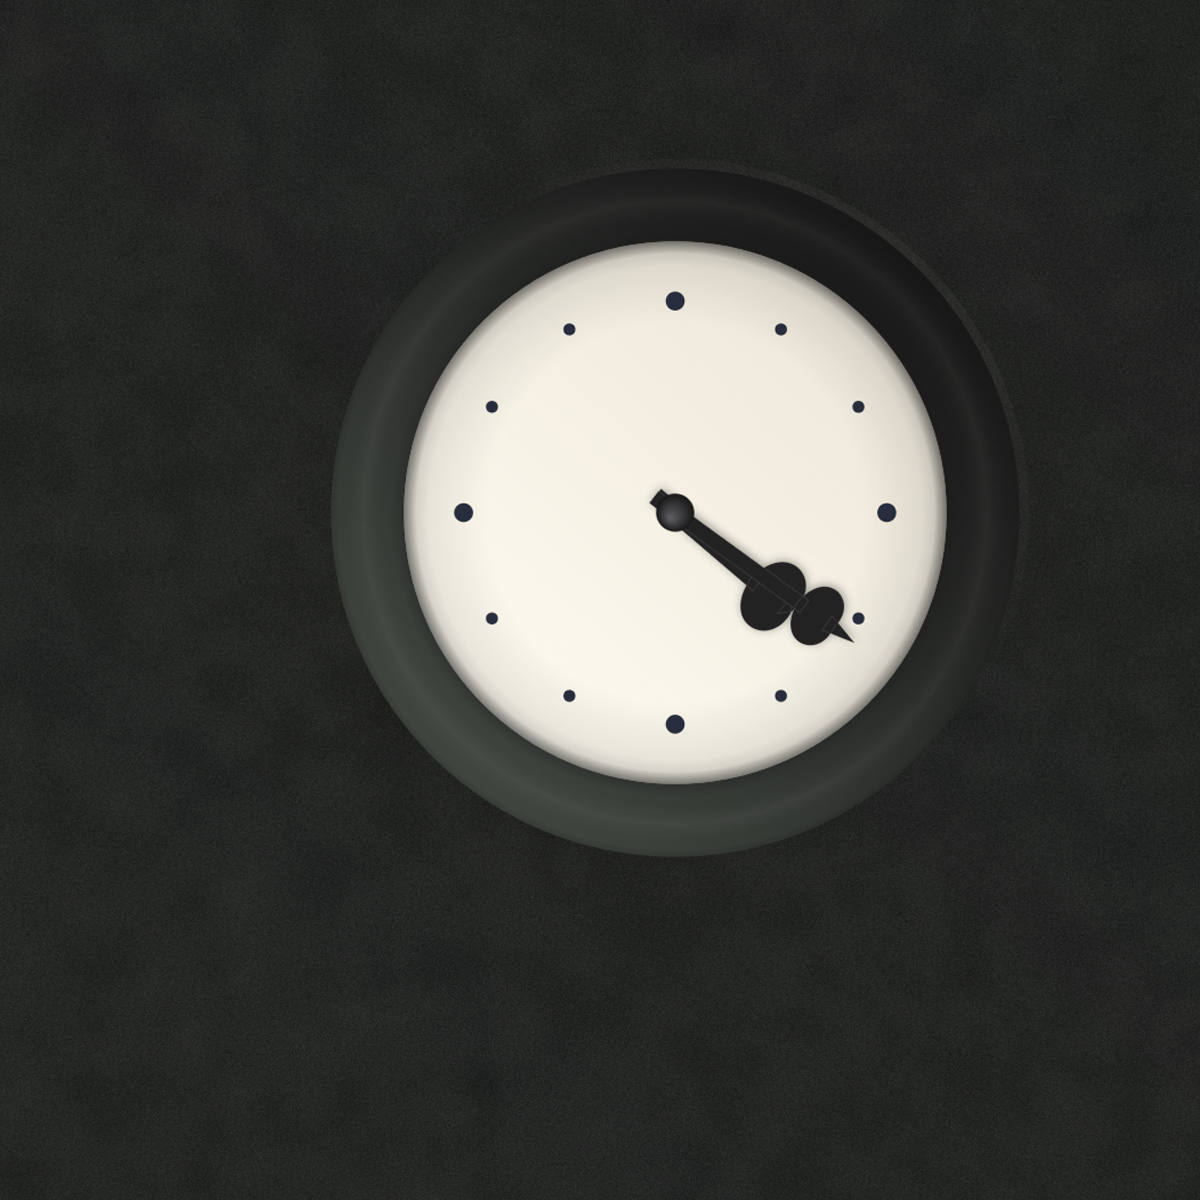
h=4 m=21
